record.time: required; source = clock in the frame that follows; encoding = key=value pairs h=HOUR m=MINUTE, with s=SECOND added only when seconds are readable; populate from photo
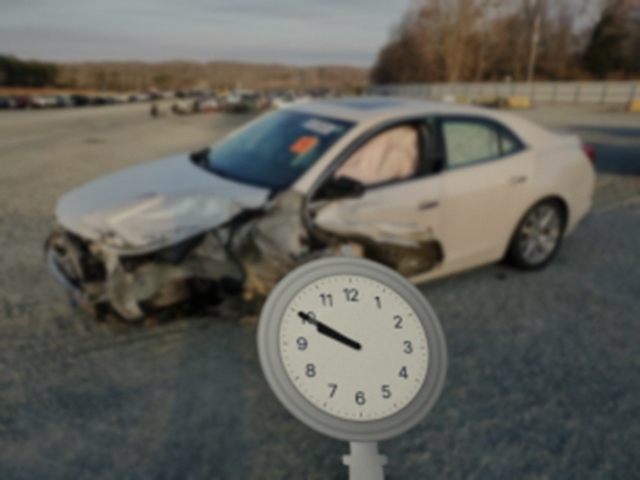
h=9 m=50
